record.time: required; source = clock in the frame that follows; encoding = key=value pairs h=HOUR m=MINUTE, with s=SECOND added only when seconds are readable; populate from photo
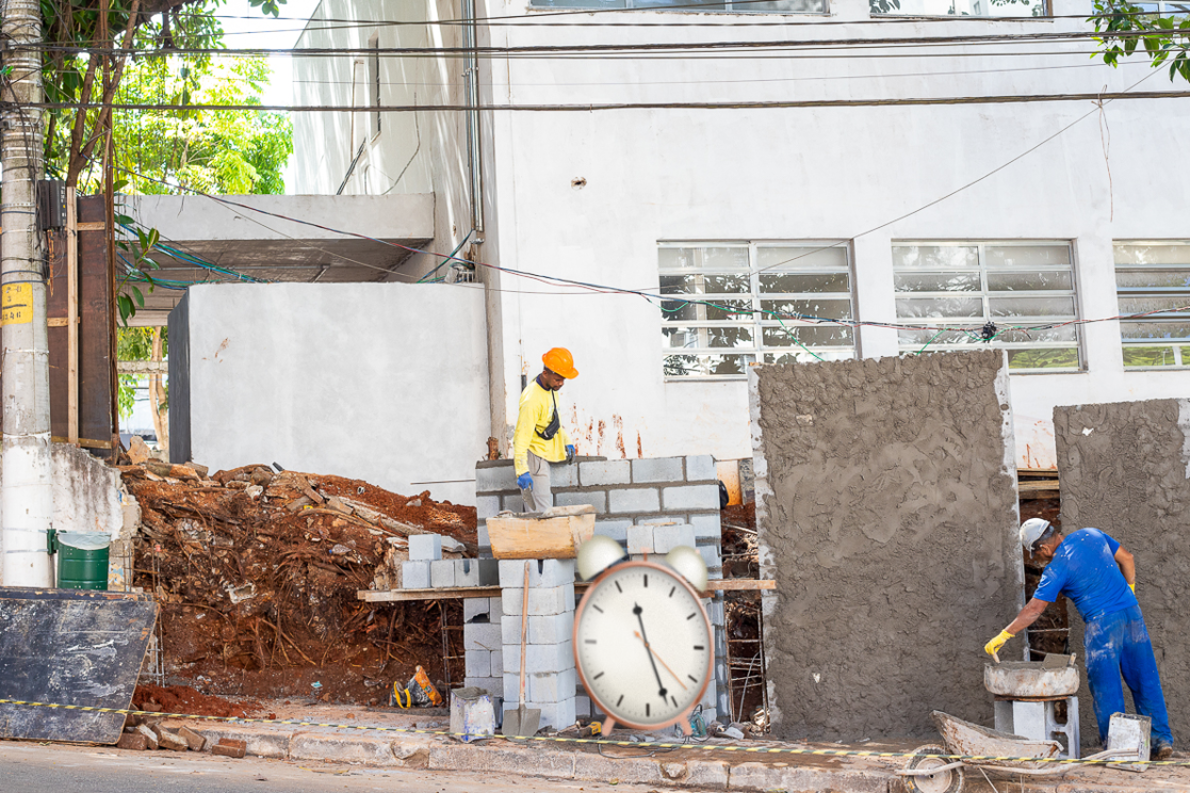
h=11 m=26 s=22
